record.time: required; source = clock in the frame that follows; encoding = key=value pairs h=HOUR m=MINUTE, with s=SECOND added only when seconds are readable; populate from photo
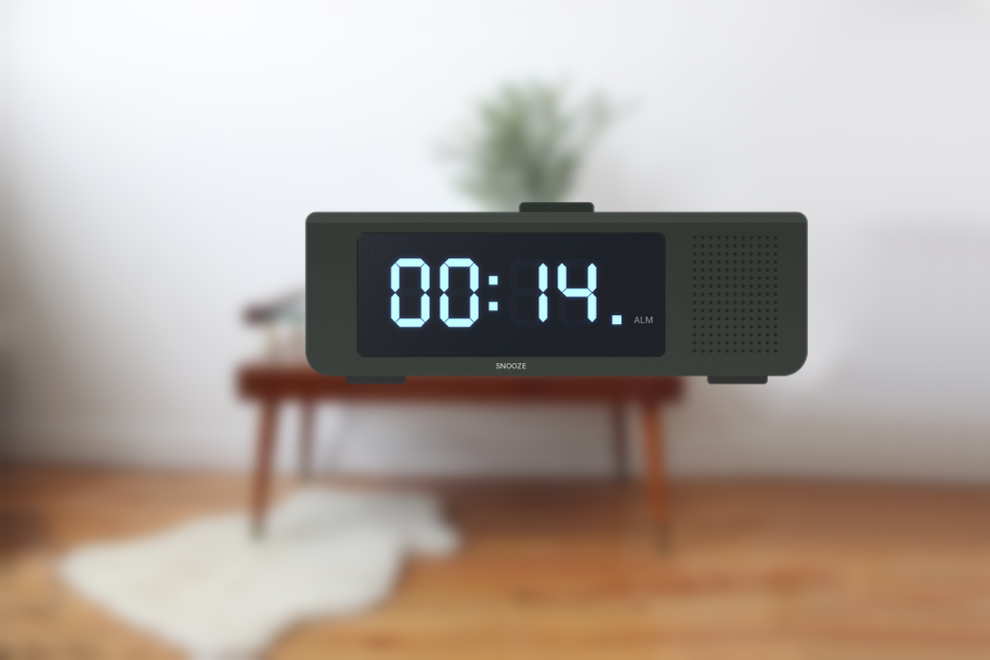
h=0 m=14
